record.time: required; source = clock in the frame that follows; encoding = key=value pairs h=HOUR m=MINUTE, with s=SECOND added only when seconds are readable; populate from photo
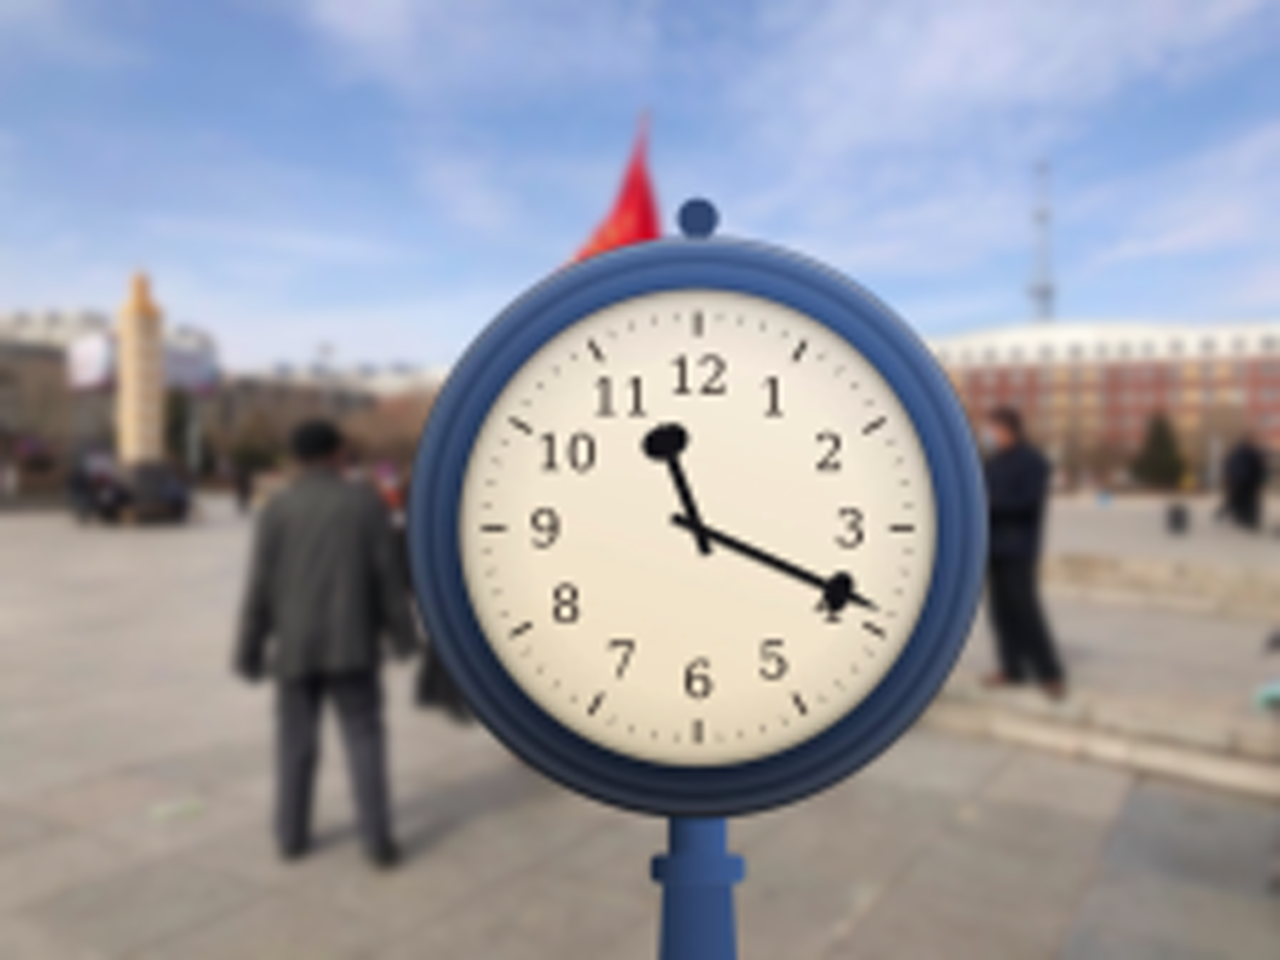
h=11 m=19
